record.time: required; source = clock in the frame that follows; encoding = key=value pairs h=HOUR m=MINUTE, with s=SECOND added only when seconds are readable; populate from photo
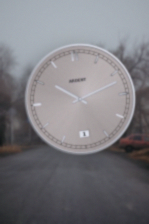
h=10 m=12
